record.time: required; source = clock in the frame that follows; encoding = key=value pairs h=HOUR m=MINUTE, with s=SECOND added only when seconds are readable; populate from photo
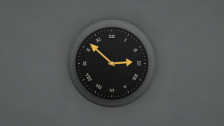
h=2 m=52
